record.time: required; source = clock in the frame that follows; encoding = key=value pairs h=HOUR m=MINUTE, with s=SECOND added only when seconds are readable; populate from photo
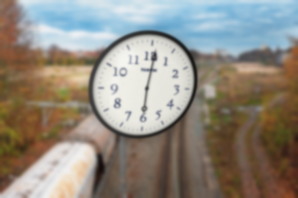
h=6 m=1
